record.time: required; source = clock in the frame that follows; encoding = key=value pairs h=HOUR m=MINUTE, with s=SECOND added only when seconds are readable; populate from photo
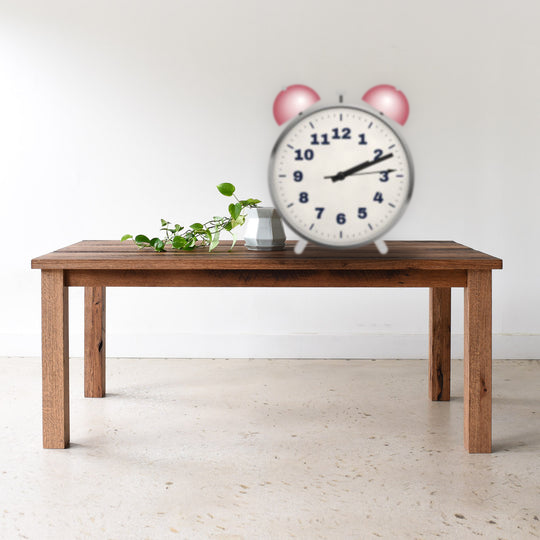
h=2 m=11 s=14
